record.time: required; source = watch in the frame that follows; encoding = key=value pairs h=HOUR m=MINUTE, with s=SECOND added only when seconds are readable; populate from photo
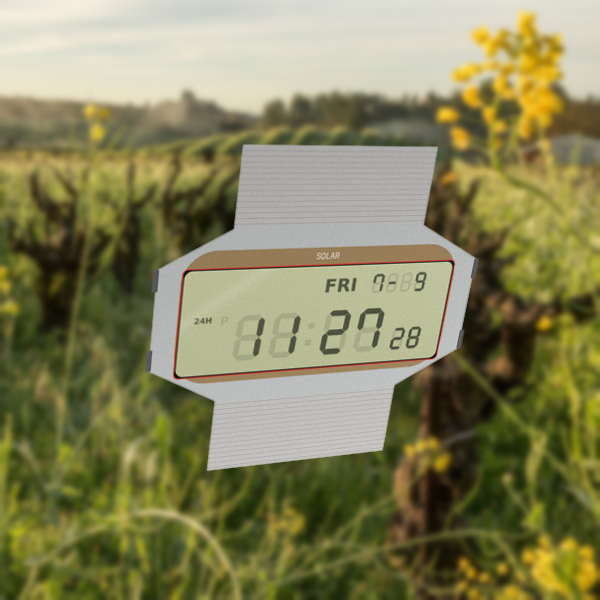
h=11 m=27 s=28
